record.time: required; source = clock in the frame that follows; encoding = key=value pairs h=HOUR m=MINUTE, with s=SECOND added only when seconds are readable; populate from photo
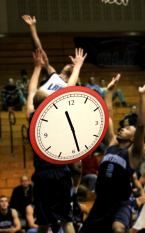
h=11 m=28
